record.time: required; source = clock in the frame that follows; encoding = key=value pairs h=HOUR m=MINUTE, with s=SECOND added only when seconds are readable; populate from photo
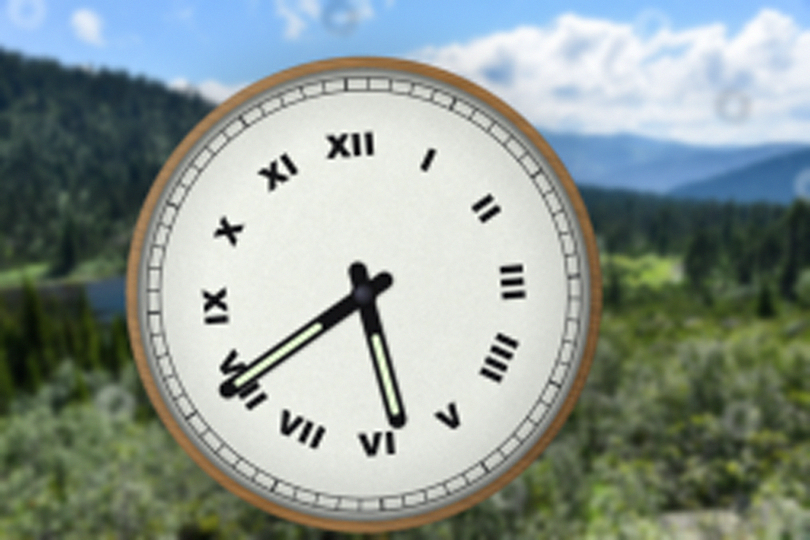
h=5 m=40
